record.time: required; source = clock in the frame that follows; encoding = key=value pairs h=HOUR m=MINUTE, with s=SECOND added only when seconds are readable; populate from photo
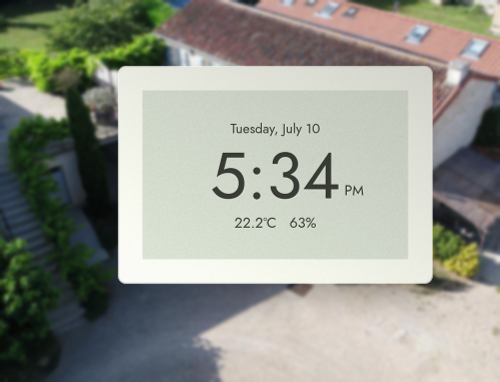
h=5 m=34
